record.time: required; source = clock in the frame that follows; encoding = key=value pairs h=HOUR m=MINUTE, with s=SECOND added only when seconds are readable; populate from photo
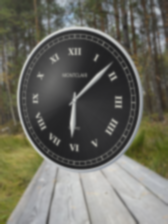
h=6 m=8
